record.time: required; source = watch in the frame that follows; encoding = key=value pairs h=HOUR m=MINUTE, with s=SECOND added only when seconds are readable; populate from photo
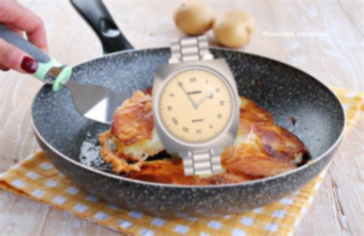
h=1 m=55
